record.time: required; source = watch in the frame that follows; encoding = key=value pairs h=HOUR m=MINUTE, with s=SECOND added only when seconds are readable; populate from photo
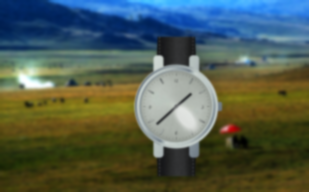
h=1 m=38
